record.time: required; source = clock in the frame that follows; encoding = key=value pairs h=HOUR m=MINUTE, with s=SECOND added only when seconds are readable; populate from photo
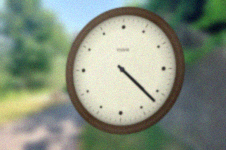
h=4 m=22
